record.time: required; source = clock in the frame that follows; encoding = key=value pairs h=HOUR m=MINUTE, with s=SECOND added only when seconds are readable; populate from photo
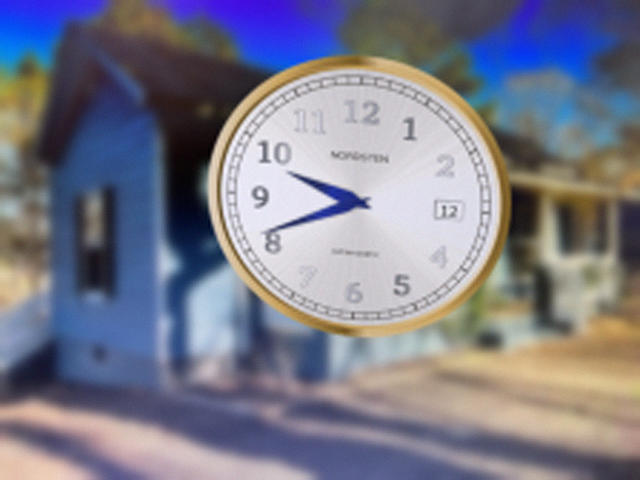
h=9 m=41
